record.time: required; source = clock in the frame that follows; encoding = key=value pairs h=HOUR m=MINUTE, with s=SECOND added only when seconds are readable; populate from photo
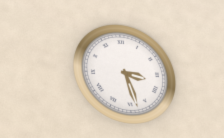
h=3 m=28
